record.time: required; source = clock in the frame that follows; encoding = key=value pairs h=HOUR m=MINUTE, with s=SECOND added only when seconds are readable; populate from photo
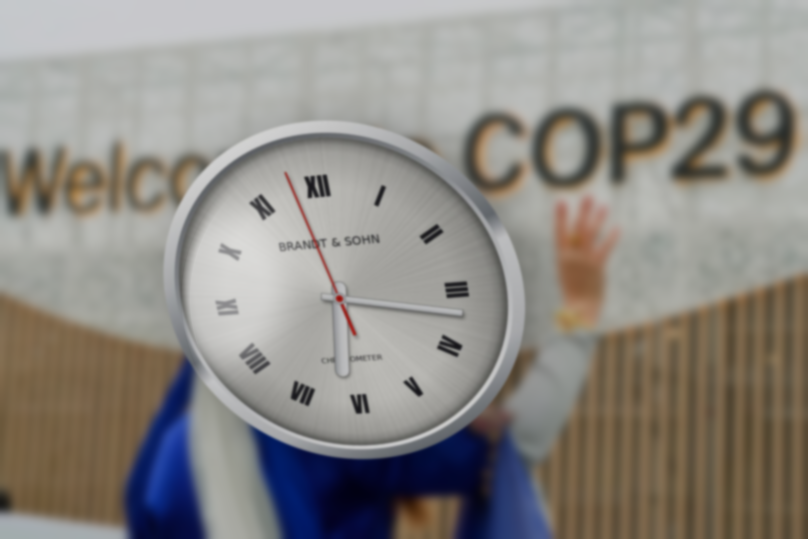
h=6 m=16 s=58
